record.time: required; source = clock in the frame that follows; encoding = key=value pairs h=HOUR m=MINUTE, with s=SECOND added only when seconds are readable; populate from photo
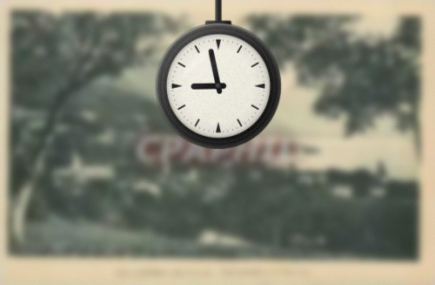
h=8 m=58
